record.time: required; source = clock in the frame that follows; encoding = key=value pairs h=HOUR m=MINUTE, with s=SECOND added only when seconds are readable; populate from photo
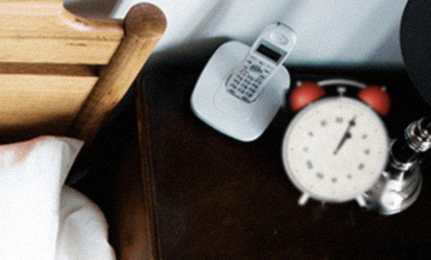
h=1 m=4
